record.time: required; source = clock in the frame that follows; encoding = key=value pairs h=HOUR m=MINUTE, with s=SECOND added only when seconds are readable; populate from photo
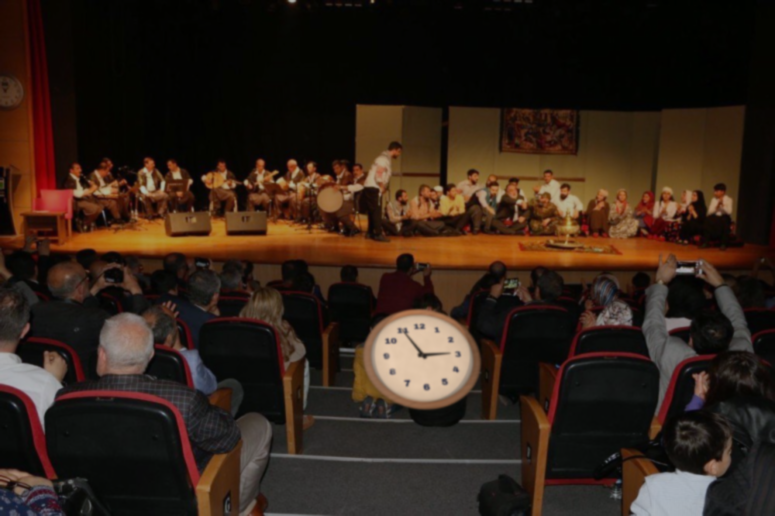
h=2 m=55
